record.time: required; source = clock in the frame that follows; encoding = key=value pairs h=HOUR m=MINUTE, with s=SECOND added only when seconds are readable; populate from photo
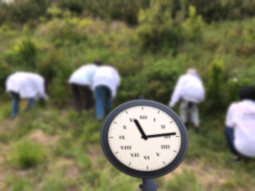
h=11 m=14
